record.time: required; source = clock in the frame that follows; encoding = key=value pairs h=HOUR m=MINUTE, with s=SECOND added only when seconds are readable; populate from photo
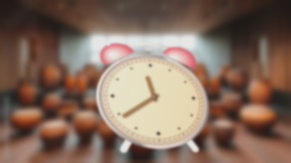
h=11 m=39
